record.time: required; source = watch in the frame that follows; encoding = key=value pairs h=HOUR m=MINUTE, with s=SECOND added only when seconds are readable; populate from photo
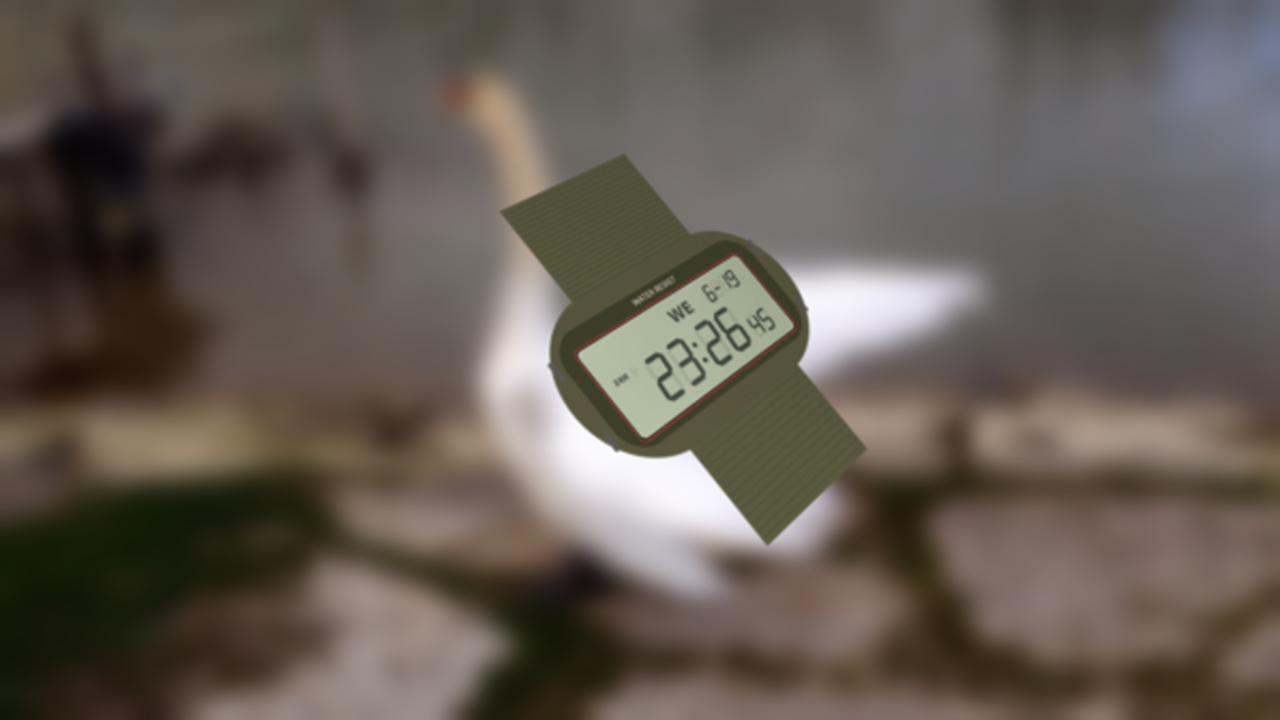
h=23 m=26 s=45
